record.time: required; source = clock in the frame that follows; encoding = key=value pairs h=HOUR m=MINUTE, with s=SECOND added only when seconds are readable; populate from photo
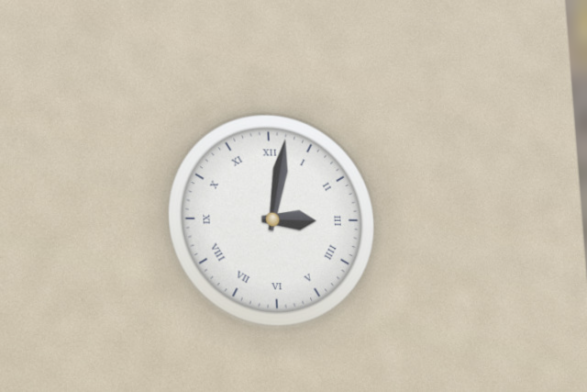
h=3 m=2
